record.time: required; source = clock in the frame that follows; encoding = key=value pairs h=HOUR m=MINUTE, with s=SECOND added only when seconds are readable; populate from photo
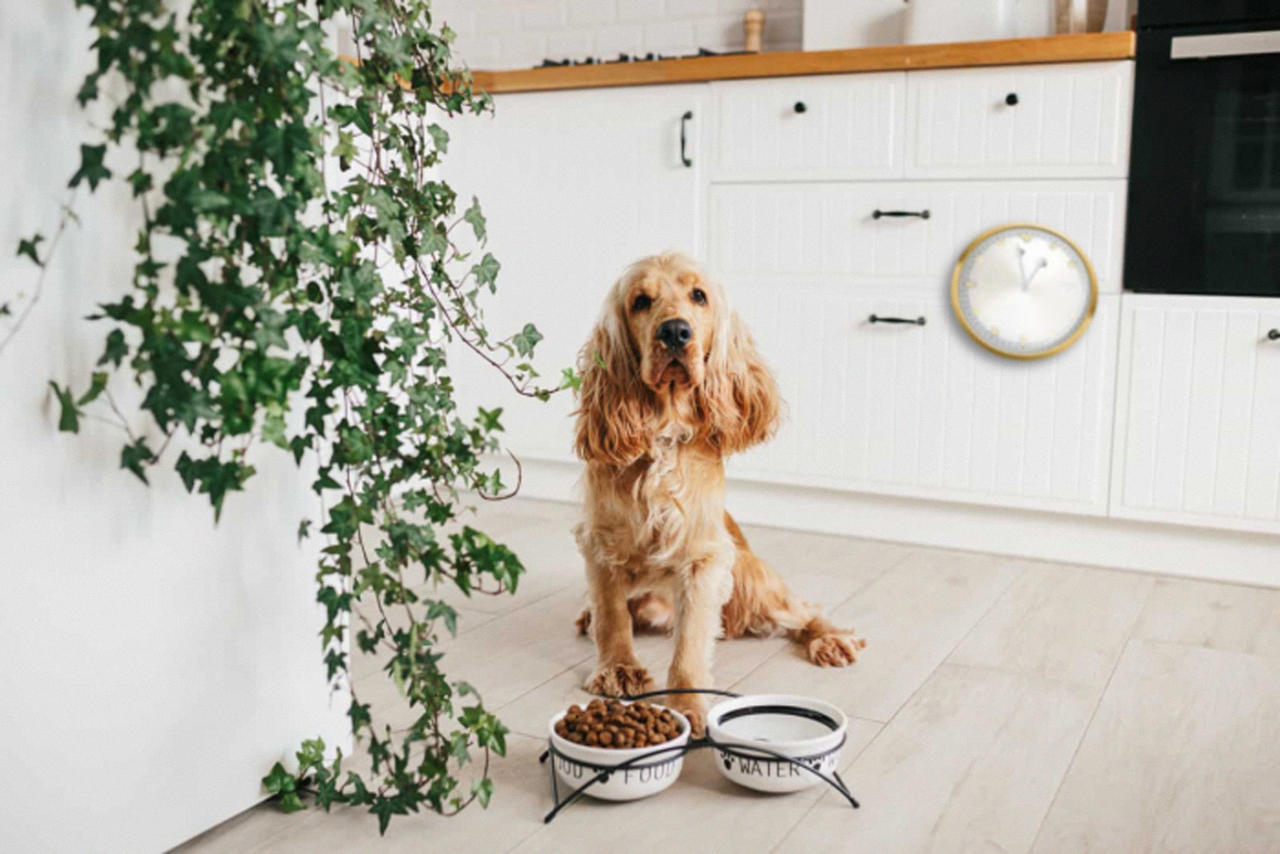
h=12 m=58
